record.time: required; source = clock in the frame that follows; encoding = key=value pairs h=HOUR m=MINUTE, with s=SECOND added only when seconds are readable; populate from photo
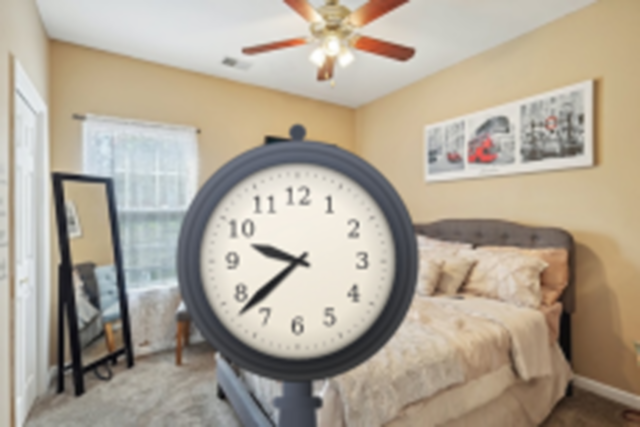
h=9 m=38
